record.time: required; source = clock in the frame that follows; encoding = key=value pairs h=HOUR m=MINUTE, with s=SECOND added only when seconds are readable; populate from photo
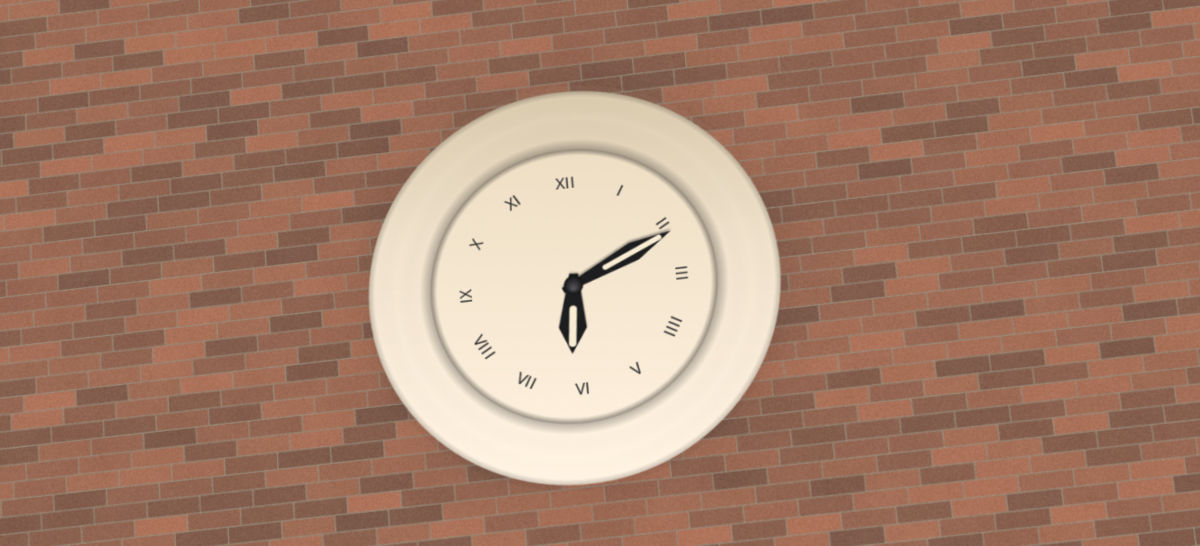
h=6 m=11
